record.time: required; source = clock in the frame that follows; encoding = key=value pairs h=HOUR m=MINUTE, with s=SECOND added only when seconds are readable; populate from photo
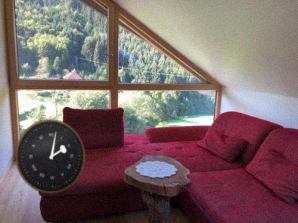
h=2 m=2
